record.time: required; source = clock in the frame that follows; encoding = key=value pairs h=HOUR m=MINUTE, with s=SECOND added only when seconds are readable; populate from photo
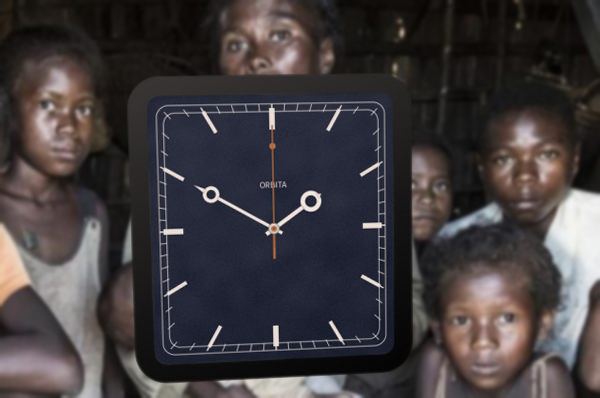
h=1 m=50 s=0
